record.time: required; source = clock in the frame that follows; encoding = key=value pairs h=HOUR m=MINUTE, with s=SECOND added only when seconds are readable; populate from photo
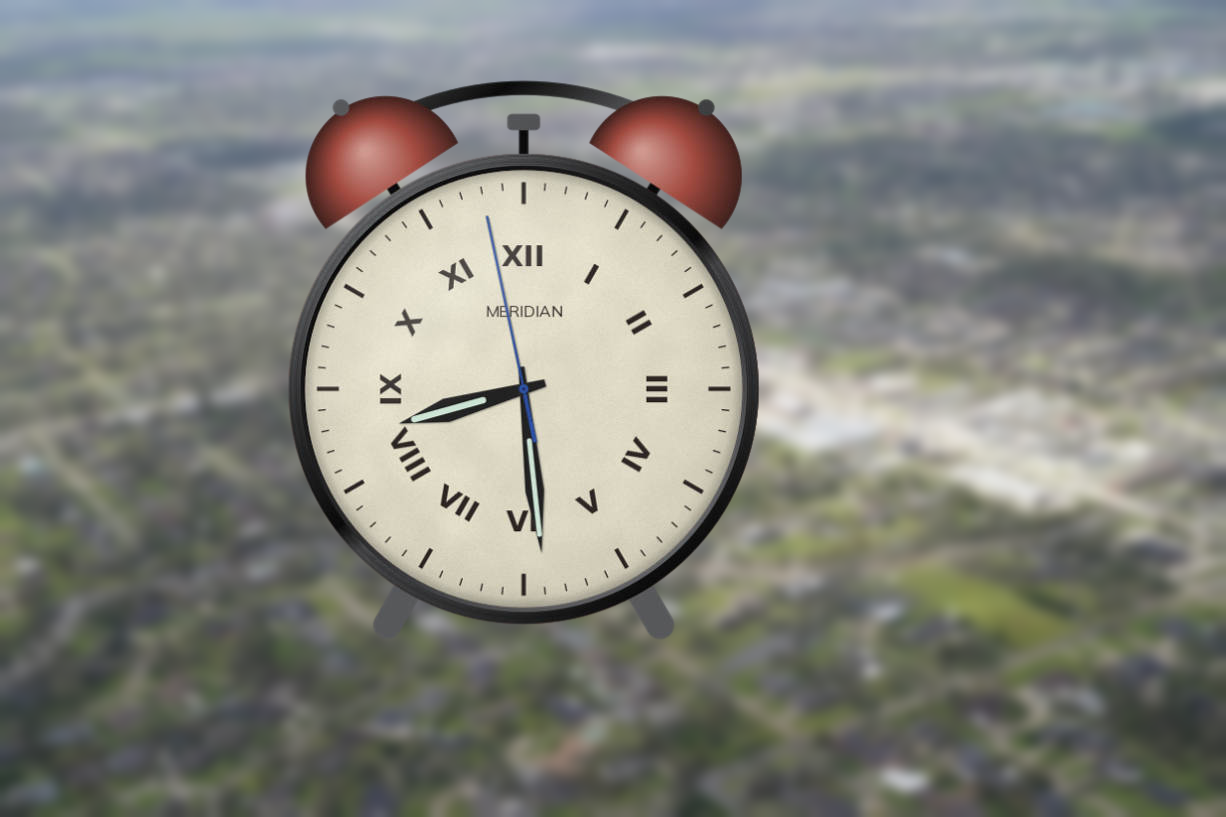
h=8 m=28 s=58
